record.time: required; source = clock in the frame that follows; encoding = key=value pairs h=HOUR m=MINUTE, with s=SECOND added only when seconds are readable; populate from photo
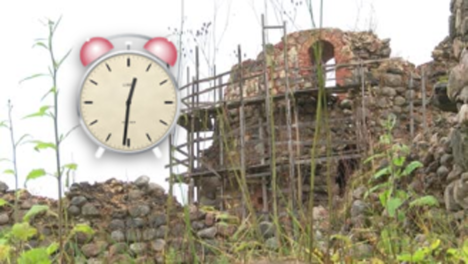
h=12 m=31
